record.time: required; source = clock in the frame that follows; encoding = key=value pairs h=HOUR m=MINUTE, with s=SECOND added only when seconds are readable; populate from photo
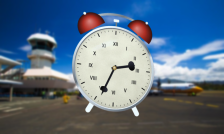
h=2 m=34
